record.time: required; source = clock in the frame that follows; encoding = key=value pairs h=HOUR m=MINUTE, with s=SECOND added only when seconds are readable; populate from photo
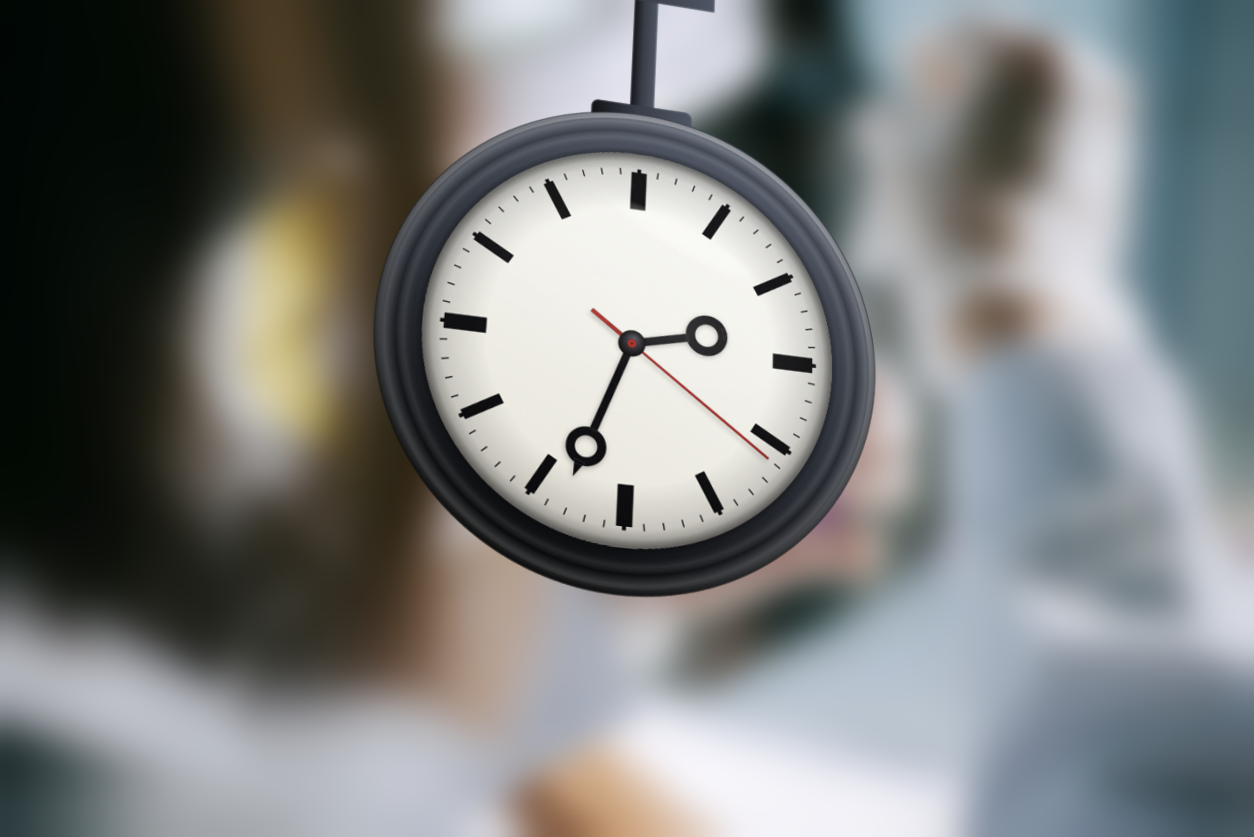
h=2 m=33 s=21
